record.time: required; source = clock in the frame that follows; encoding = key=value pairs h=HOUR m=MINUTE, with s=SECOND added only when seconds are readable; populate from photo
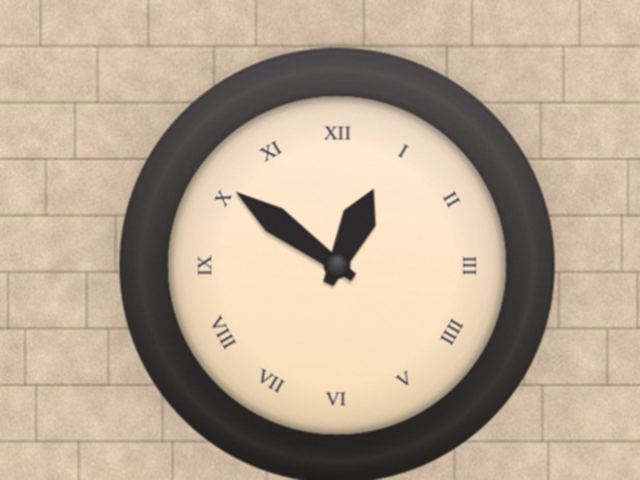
h=12 m=51
